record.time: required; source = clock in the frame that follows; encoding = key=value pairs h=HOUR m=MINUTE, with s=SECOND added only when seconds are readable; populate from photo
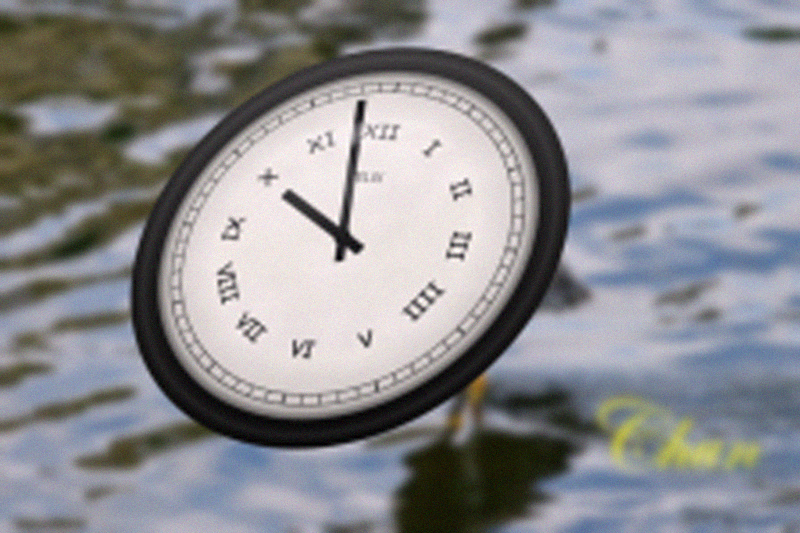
h=9 m=58
